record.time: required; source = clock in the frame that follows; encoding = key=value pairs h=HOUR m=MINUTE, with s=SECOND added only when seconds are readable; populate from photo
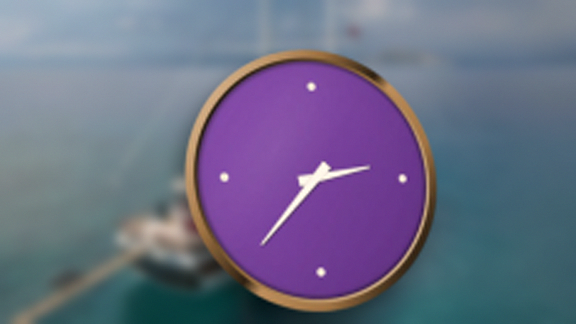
h=2 m=37
